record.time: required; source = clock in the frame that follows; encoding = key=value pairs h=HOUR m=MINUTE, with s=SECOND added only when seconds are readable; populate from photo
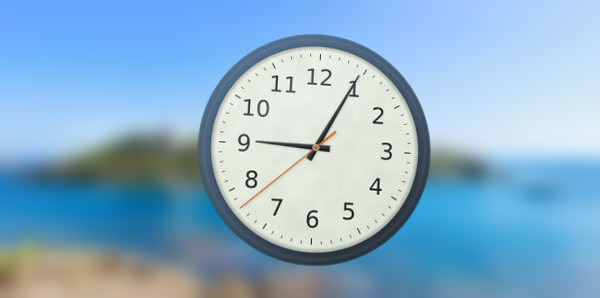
h=9 m=4 s=38
